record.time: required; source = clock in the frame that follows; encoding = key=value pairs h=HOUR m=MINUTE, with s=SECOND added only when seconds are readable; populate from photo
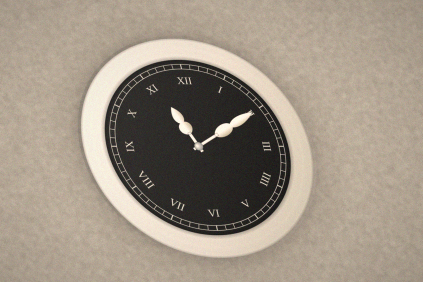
h=11 m=10
